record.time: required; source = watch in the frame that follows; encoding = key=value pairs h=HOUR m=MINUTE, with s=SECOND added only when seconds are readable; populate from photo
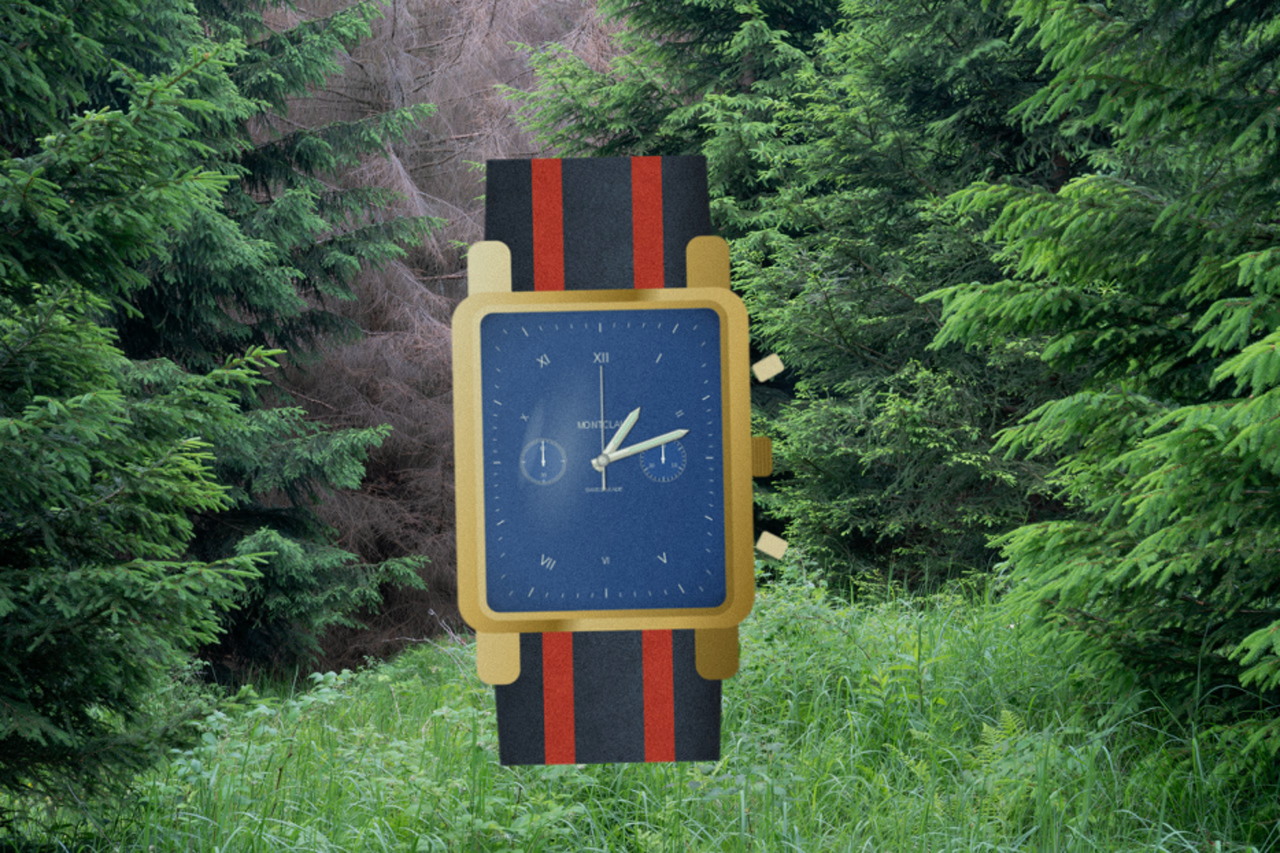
h=1 m=12
